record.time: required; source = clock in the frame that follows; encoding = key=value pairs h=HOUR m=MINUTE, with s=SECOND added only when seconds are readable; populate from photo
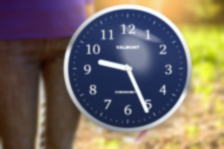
h=9 m=26
